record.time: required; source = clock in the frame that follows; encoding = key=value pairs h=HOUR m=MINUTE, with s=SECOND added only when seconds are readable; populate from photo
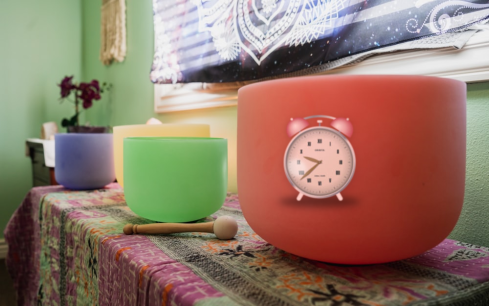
h=9 m=38
